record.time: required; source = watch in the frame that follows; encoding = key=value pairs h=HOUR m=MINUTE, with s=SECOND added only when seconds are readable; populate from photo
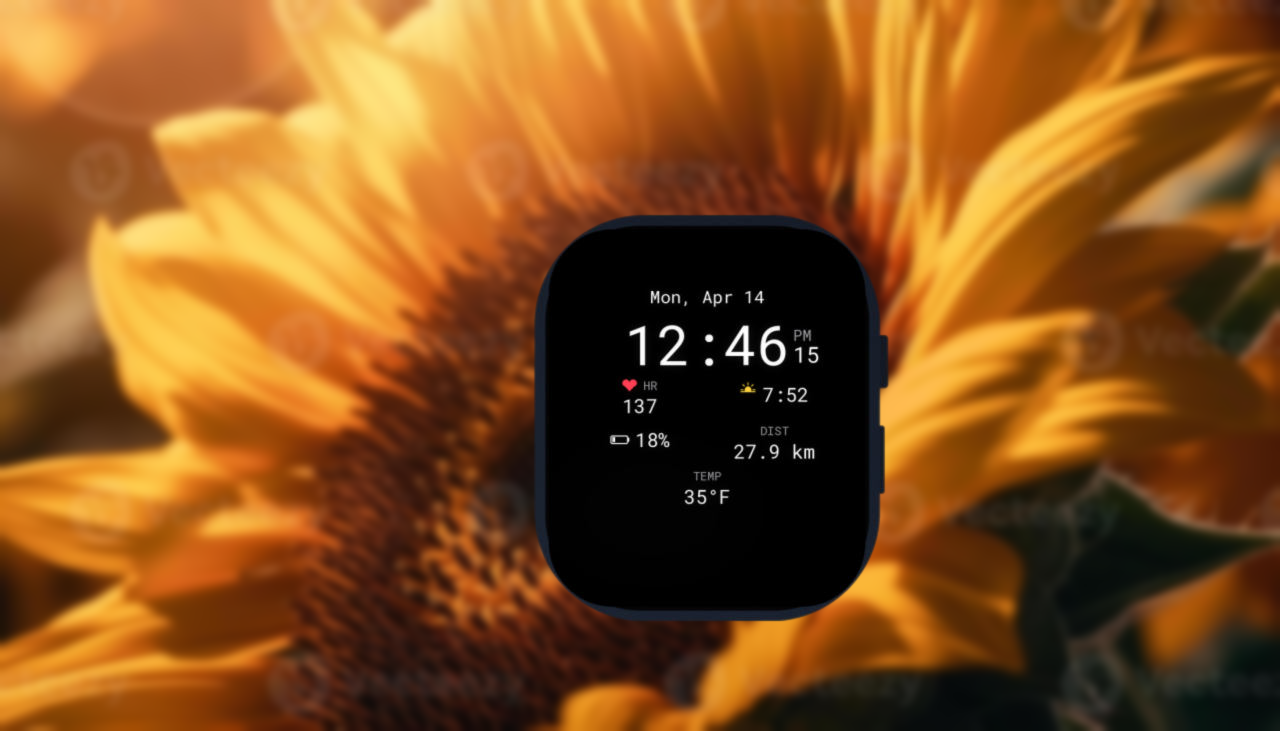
h=12 m=46 s=15
